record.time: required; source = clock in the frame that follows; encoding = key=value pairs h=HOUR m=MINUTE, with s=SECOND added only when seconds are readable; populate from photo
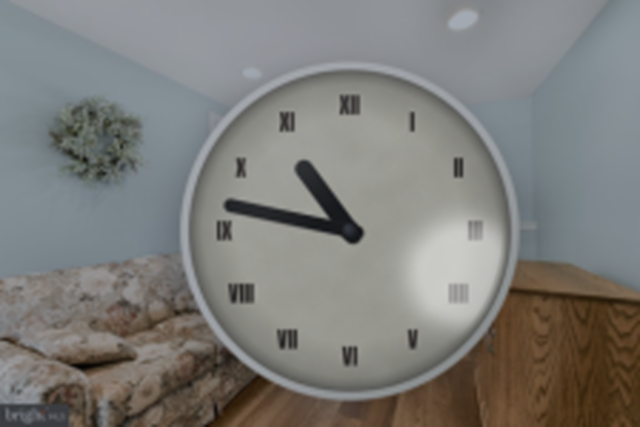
h=10 m=47
